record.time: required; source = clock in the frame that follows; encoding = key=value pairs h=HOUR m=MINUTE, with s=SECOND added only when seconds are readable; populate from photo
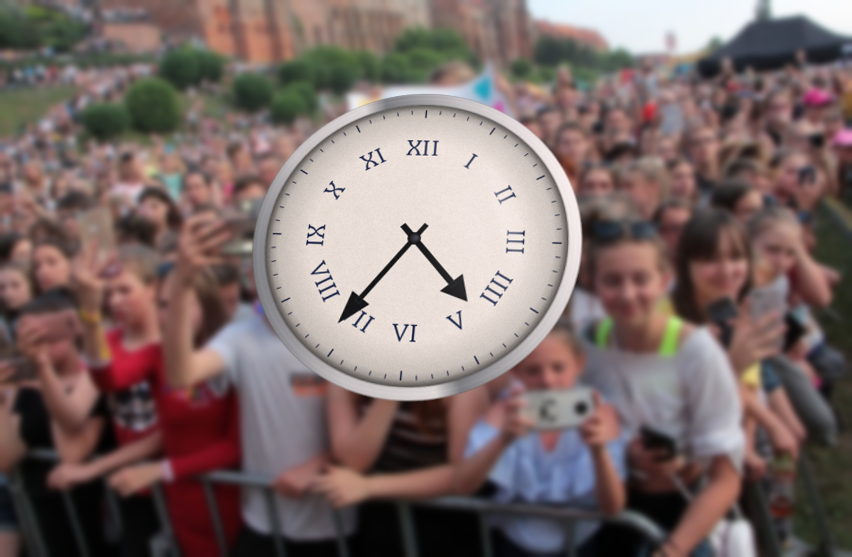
h=4 m=36
